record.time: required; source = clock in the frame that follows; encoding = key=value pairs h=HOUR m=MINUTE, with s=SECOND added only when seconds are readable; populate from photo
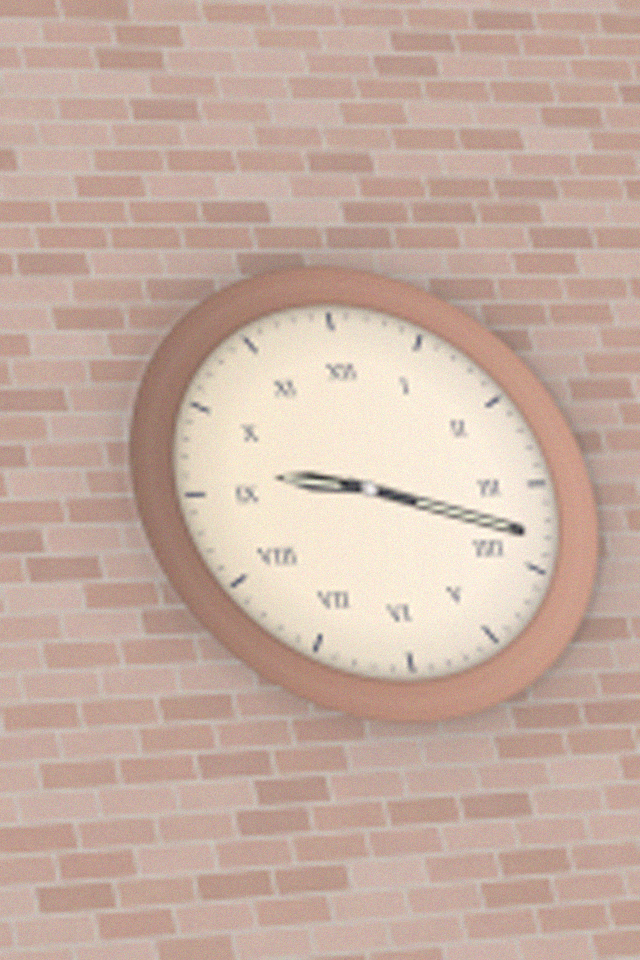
h=9 m=18
